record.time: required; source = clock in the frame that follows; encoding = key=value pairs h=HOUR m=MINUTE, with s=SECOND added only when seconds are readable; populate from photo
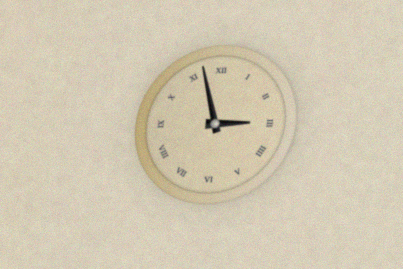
h=2 m=57
